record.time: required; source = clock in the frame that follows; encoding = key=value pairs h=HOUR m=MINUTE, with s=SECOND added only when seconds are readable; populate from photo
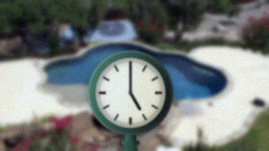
h=5 m=0
